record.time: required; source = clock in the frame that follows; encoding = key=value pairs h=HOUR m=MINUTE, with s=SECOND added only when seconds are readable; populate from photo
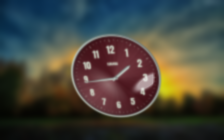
h=1 m=44
